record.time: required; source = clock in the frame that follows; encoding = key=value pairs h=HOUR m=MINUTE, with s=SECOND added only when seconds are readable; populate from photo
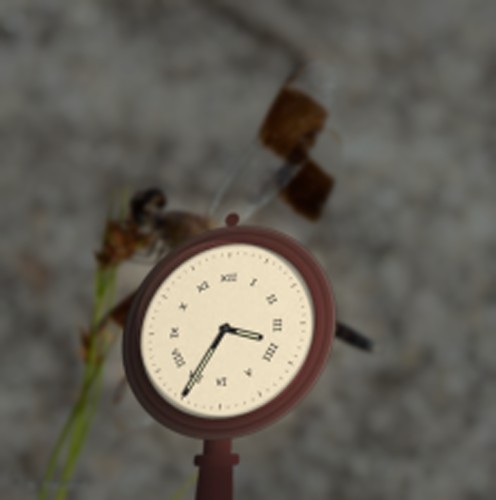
h=3 m=35
